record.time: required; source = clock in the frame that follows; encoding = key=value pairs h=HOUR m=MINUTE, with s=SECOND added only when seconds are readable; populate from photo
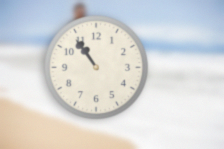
h=10 m=54
